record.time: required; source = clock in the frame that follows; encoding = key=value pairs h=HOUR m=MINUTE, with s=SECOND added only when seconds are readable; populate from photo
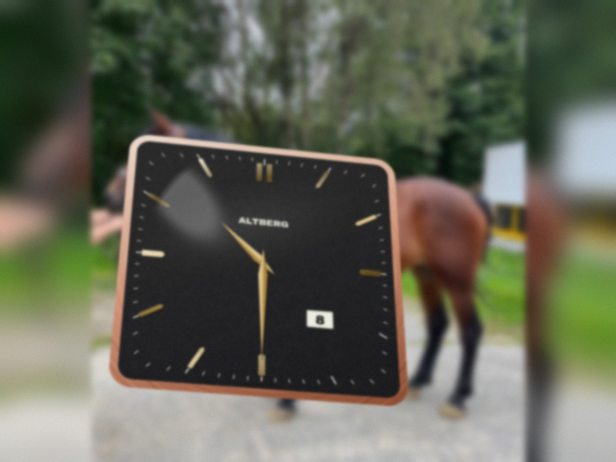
h=10 m=30
